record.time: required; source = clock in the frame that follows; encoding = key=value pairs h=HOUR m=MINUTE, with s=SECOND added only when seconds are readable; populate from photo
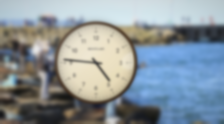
h=4 m=46
